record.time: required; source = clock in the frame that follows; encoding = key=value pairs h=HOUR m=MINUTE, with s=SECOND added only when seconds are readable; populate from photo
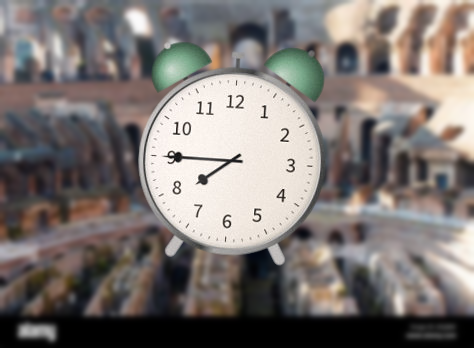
h=7 m=45
